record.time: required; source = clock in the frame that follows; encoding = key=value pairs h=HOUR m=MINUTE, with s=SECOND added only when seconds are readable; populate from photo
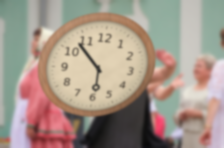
h=5 m=53
